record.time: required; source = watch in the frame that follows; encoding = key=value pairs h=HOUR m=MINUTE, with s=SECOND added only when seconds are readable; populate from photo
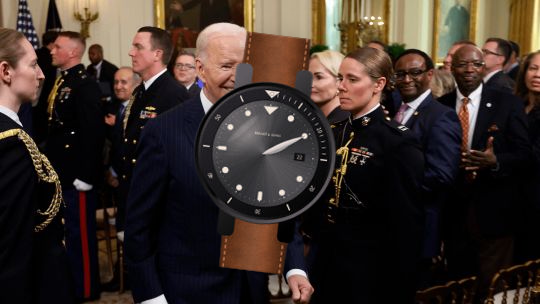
h=2 m=10
